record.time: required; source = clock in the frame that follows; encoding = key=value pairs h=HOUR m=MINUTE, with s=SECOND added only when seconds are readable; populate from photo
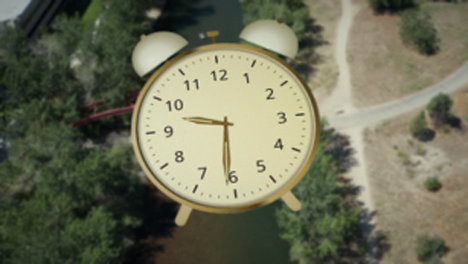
h=9 m=31
